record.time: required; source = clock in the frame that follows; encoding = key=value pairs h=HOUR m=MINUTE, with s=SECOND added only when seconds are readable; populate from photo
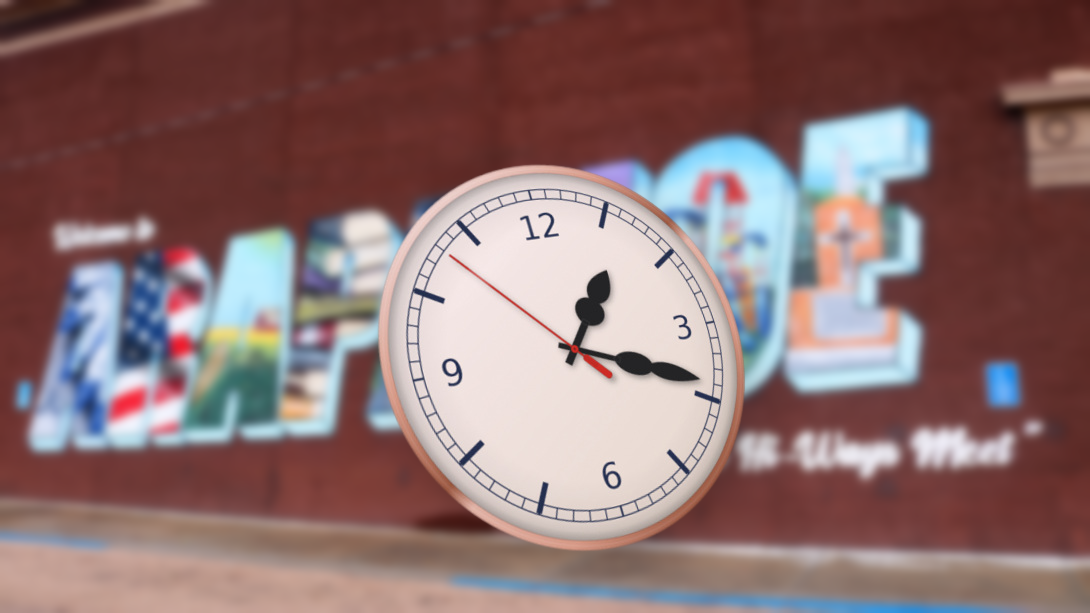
h=1 m=18 s=53
